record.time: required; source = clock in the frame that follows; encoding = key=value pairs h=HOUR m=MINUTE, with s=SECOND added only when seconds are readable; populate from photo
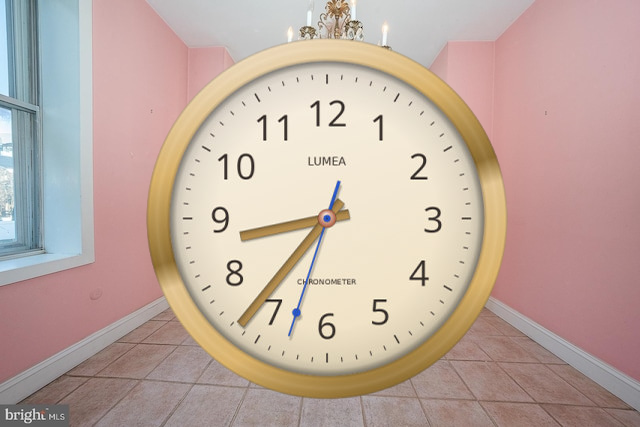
h=8 m=36 s=33
